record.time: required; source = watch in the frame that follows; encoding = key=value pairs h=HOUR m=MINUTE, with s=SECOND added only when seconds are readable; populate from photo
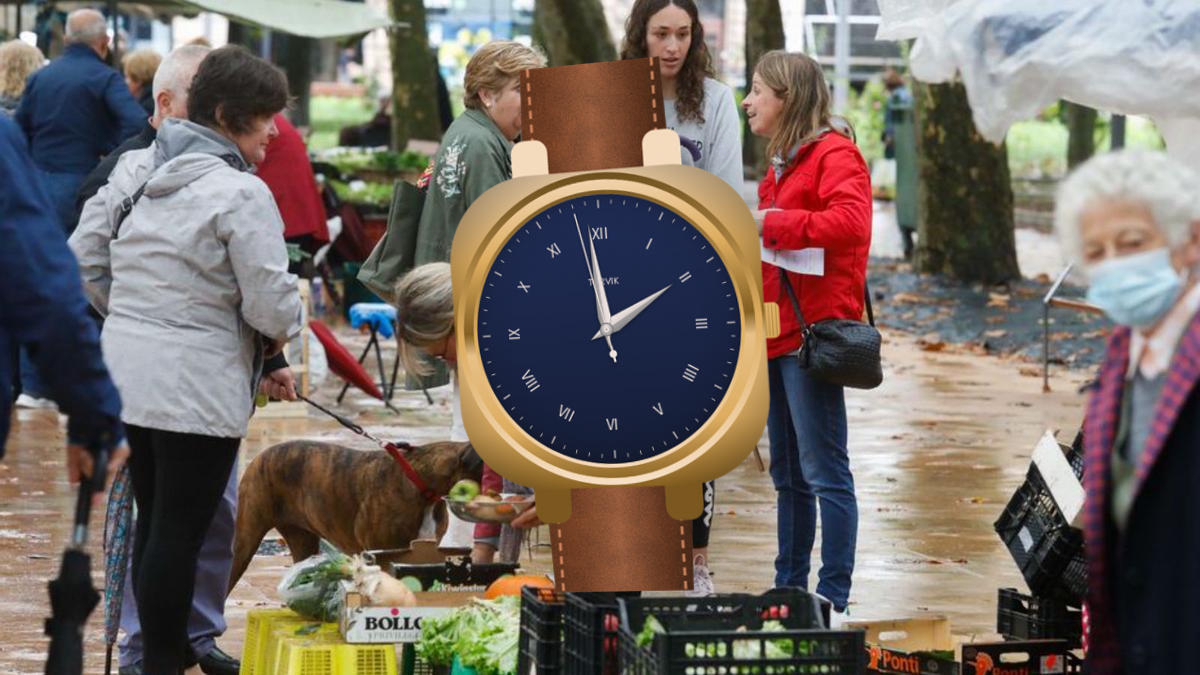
h=1 m=58 s=58
